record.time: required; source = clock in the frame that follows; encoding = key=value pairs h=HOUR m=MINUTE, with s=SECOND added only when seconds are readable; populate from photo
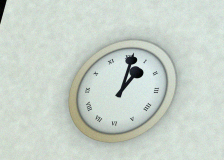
h=1 m=1
